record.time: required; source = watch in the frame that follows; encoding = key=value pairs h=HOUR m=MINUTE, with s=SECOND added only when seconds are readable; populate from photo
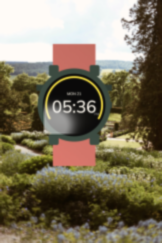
h=5 m=36
